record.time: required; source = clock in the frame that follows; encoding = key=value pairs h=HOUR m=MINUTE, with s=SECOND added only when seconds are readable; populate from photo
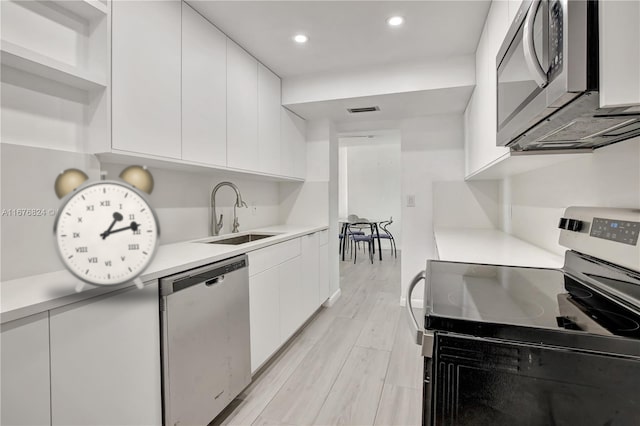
h=1 m=13
